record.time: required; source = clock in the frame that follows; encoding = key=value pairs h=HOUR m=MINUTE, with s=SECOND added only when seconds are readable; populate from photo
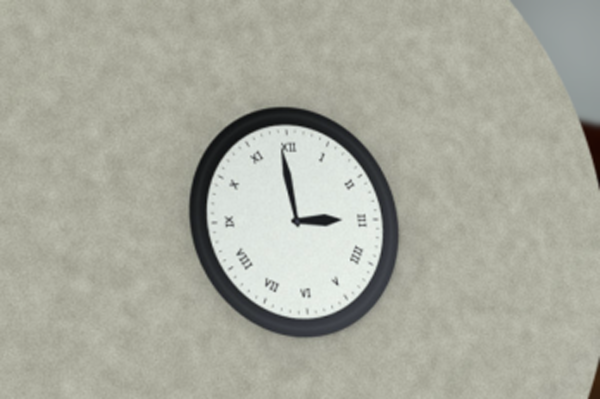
h=2 m=59
